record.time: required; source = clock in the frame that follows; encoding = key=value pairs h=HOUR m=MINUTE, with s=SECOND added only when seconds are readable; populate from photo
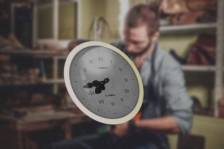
h=7 m=43
